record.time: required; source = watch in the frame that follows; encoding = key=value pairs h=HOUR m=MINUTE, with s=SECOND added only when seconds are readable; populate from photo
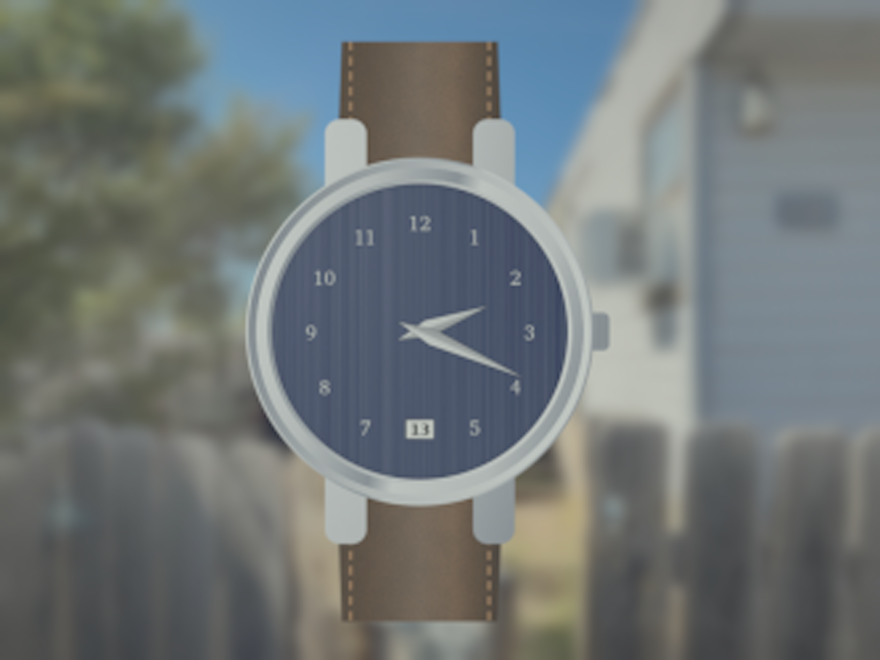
h=2 m=19
